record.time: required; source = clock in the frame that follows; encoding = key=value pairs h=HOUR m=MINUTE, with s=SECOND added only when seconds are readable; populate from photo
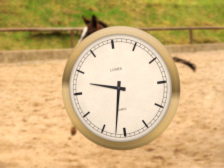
h=9 m=32
